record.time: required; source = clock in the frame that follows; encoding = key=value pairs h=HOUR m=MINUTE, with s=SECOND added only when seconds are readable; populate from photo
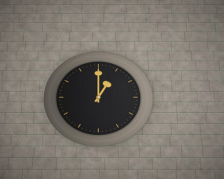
h=1 m=0
